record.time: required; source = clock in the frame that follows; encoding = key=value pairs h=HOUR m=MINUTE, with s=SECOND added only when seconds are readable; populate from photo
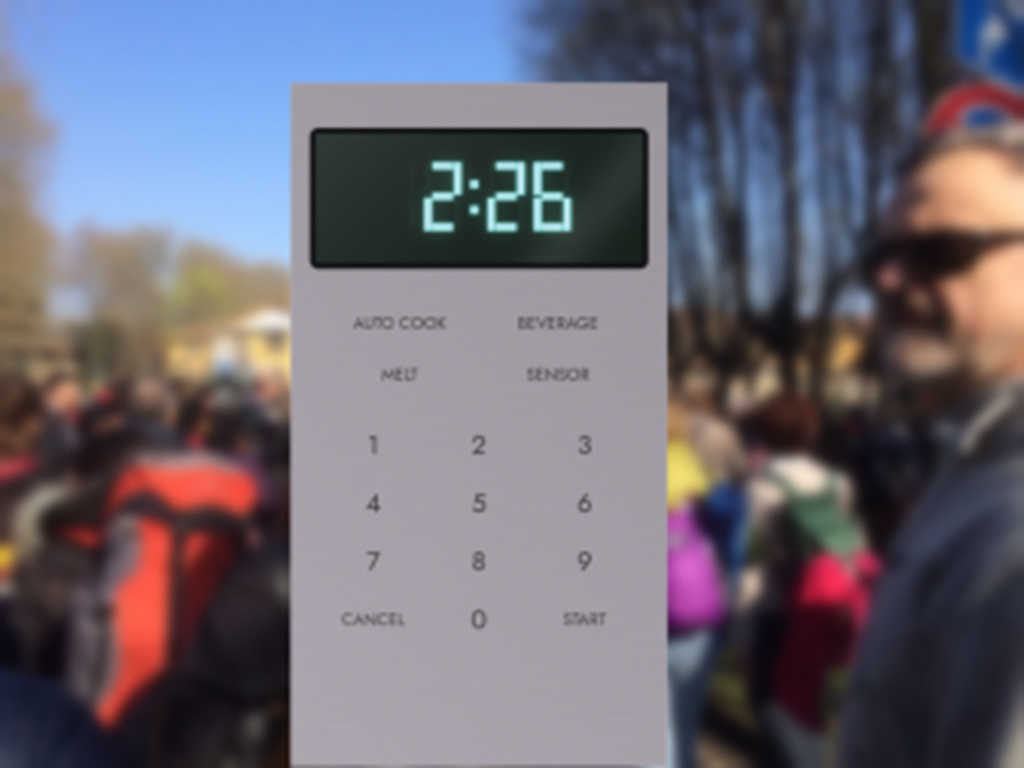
h=2 m=26
